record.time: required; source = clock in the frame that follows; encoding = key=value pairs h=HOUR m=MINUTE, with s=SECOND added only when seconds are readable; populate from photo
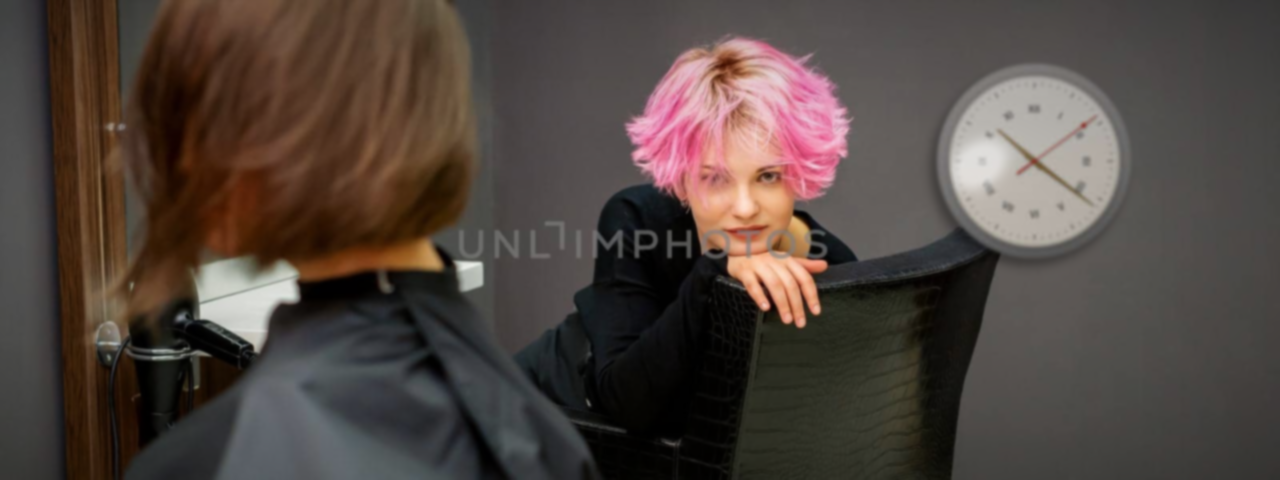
h=10 m=21 s=9
